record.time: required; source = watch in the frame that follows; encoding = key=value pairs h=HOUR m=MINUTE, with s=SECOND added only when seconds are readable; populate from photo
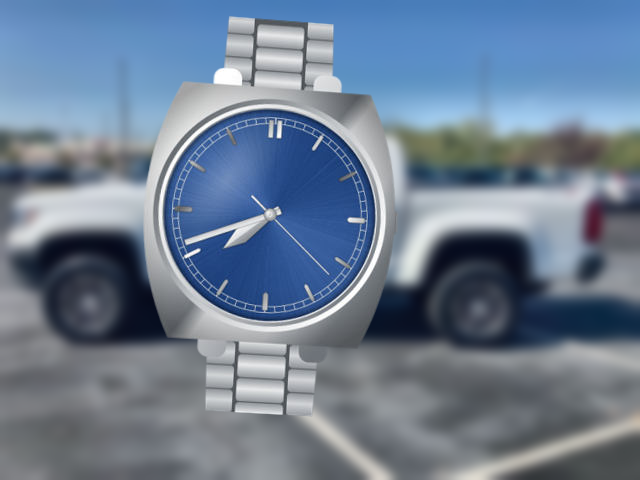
h=7 m=41 s=22
